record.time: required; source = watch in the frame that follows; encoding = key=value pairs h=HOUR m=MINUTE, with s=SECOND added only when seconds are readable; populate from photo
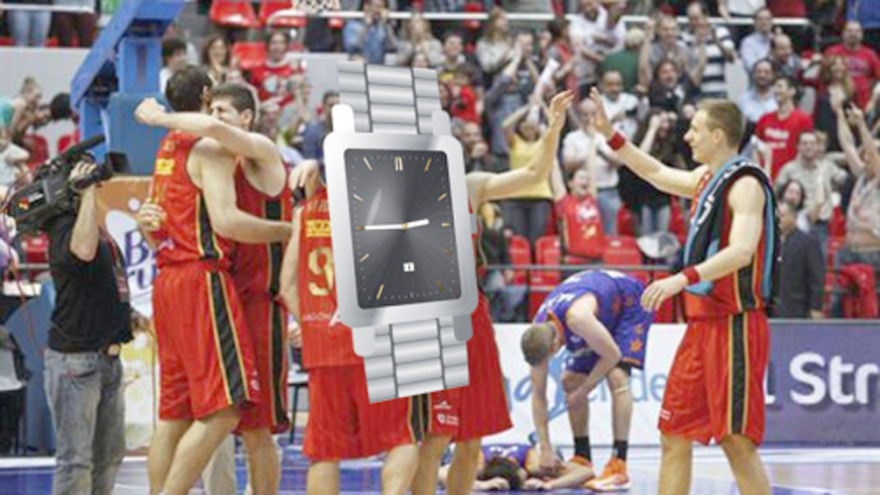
h=2 m=45
